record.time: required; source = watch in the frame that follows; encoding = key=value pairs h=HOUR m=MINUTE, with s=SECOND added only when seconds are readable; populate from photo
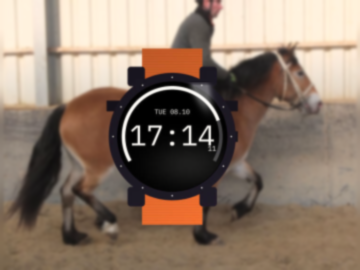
h=17 m=14
